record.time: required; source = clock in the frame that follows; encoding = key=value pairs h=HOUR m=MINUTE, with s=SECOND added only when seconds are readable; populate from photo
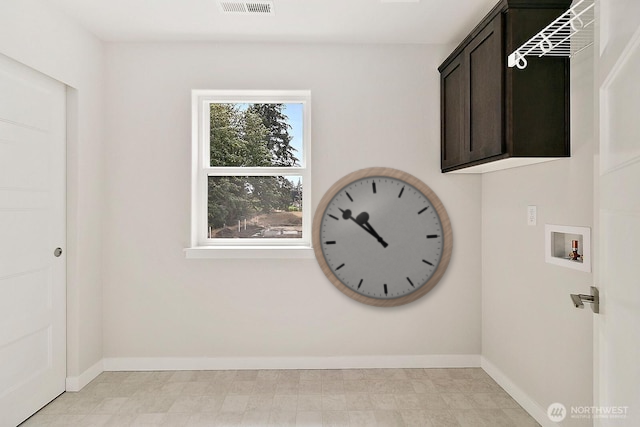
h=10 m=52
